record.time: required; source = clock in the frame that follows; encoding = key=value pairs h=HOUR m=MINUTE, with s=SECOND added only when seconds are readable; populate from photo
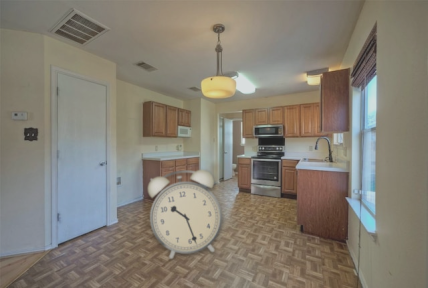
h=10 m=28
